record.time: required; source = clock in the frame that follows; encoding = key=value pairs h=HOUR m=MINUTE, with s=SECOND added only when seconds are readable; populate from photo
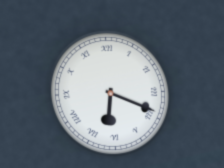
h=6 m=19
